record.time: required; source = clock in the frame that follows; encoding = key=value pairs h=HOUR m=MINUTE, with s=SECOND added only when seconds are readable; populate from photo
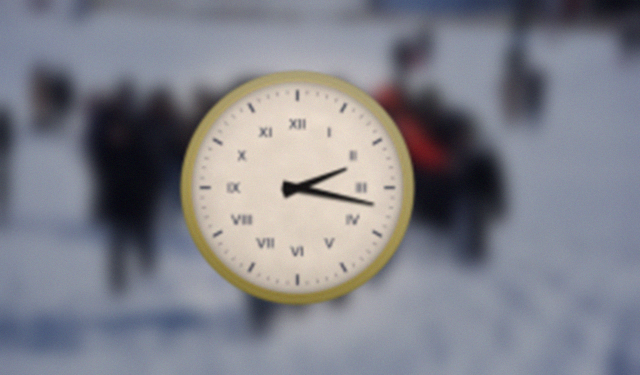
h=2 m=17
